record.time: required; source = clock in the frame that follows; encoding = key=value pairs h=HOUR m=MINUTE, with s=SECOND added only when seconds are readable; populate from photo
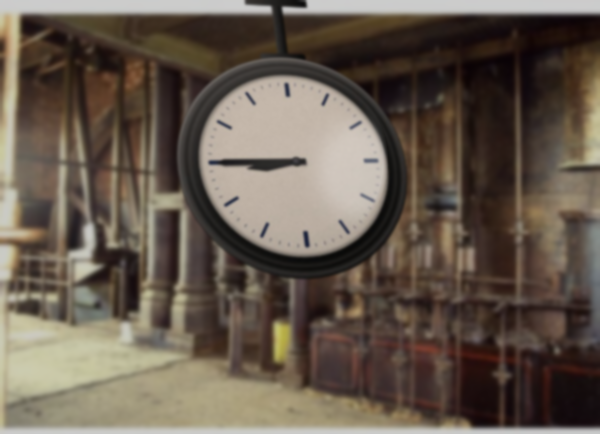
h=8 m=45
